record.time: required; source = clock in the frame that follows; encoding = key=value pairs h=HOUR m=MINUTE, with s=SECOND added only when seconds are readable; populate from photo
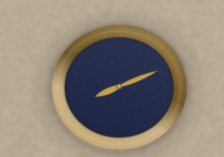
h=8 m=11
